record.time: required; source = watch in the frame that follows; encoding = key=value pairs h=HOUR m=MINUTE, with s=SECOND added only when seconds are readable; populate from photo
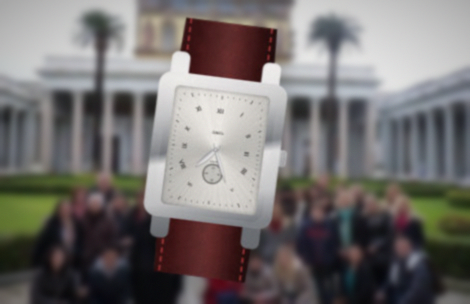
h=7 m=26
